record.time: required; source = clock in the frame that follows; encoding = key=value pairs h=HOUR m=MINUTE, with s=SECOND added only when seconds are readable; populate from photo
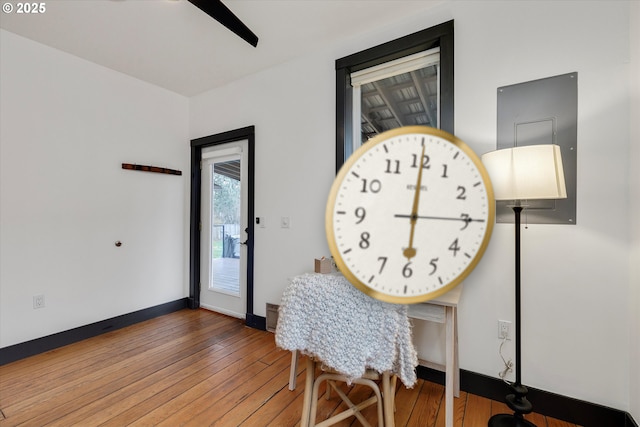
h=6 m=0 s=15
